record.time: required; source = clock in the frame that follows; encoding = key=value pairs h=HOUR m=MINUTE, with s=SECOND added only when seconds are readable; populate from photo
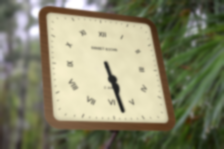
h=5 m=28
